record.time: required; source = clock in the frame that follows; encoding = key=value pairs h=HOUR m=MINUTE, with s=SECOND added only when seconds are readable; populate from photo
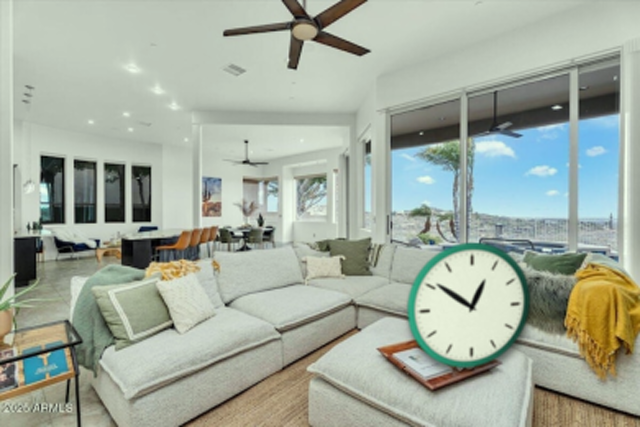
h=12 m=51
